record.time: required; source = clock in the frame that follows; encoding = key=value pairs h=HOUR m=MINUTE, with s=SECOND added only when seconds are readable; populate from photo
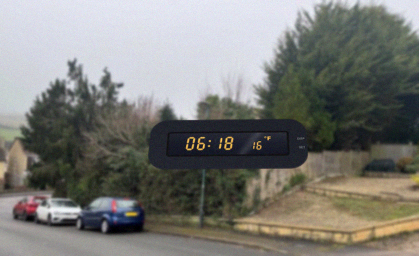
h=6 m=18
